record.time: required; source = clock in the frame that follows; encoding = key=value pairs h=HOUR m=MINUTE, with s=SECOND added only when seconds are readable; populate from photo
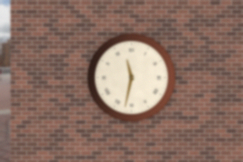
h=11 m=32
